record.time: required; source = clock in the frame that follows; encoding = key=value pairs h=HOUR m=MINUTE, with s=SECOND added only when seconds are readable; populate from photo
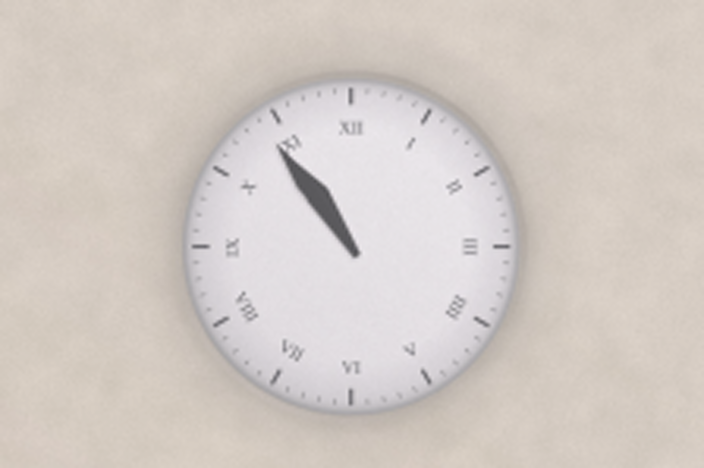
h=10 m=54
